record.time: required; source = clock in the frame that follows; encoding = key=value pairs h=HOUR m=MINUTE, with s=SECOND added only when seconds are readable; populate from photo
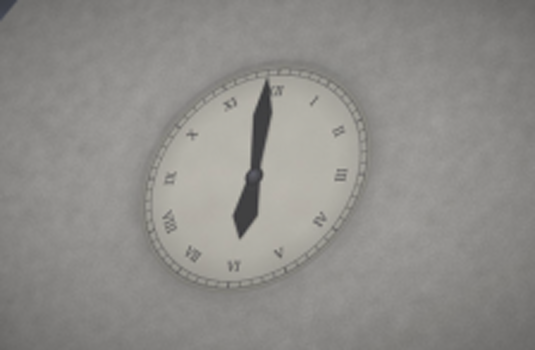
h=5 m=59
